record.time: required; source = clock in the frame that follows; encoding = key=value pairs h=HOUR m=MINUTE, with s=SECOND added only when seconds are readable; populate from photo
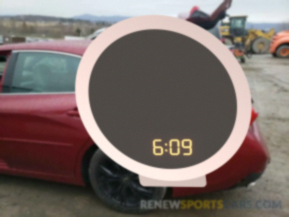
h=6 m=9
